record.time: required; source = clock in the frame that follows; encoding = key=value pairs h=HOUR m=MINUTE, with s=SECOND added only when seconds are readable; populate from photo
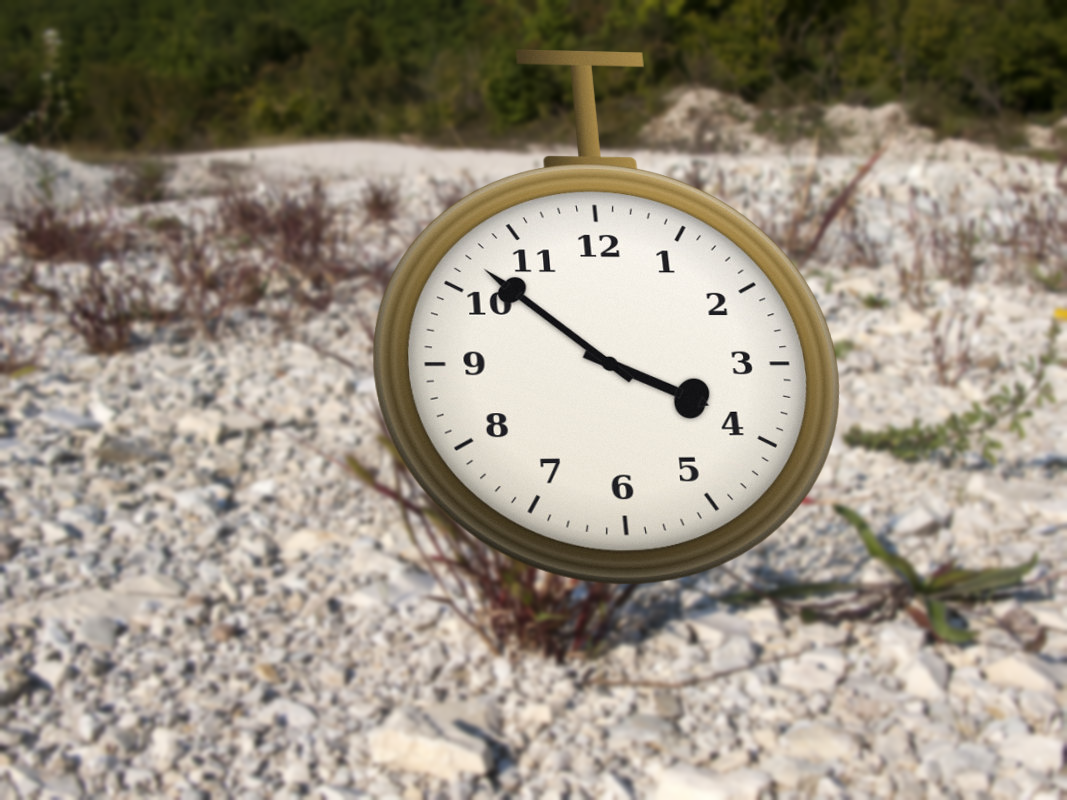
h=3 m=52
